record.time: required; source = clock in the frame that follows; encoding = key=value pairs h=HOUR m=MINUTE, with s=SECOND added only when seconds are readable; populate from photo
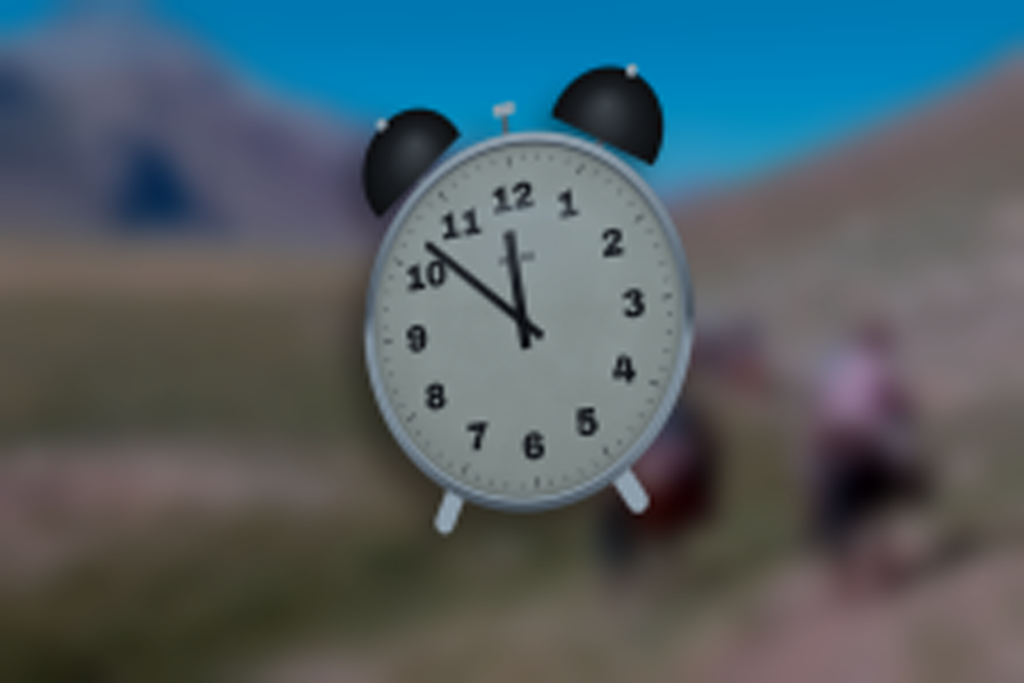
h=11 m=52
